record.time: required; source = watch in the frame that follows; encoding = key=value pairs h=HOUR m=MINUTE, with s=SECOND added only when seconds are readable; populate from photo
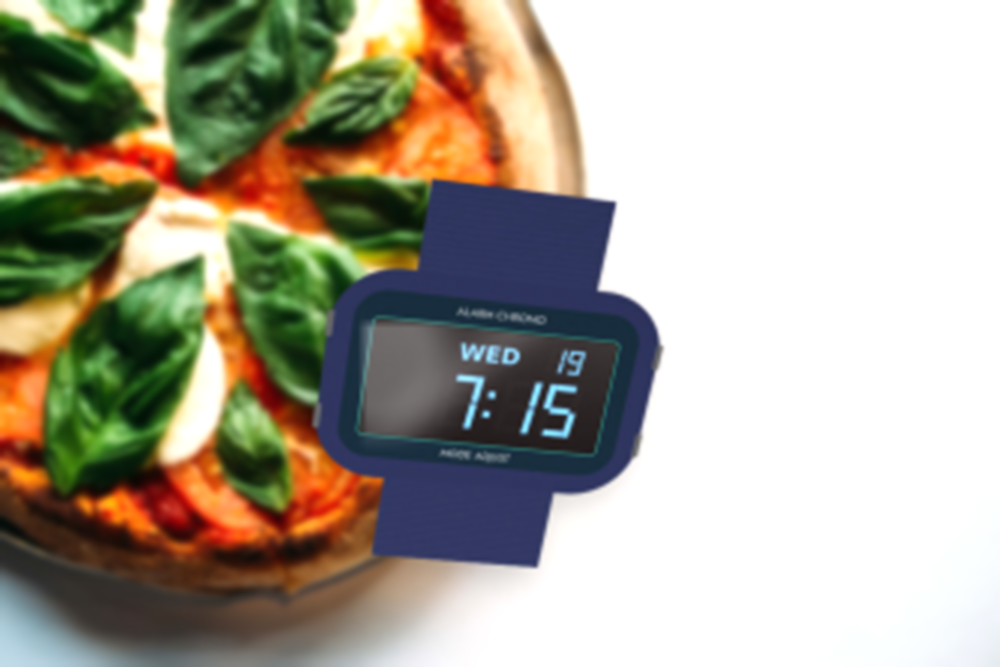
h=7 m=15
